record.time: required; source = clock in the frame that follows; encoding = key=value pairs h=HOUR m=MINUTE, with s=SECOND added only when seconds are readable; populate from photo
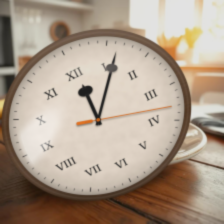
h=12 m=6 s=18
